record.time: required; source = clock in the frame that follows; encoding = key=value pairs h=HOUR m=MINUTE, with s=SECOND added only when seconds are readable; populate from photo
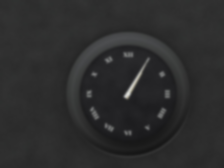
h=1 m=5
